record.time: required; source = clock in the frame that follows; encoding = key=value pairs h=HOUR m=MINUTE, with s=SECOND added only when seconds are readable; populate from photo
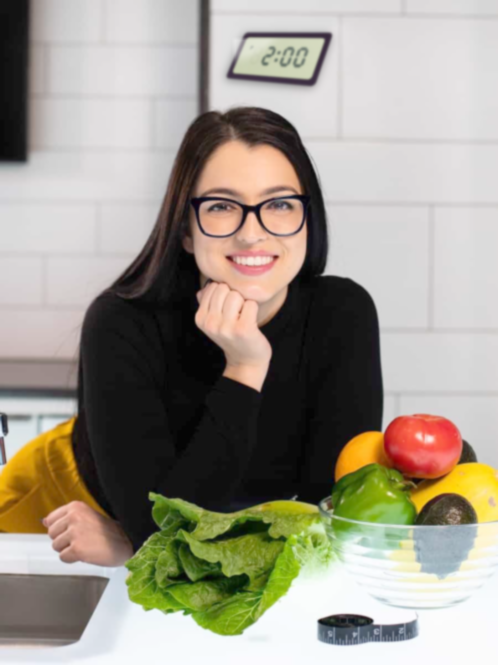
h=2 m=0
